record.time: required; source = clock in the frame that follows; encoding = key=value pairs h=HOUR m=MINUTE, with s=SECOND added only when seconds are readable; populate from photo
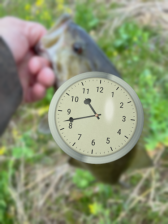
h=10 m=42
